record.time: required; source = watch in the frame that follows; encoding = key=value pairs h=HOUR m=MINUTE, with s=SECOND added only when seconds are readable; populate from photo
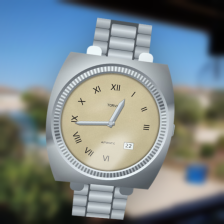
h=12 m=44
